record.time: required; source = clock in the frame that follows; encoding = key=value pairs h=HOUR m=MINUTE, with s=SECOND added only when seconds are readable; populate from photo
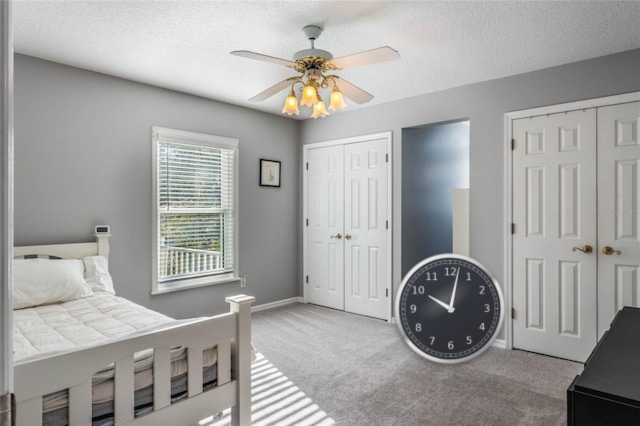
h=10 m=2
